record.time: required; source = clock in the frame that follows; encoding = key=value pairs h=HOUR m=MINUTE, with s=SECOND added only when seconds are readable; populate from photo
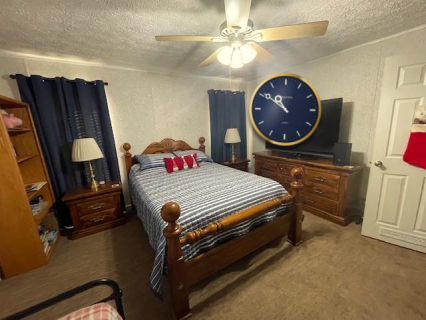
h=10 m=51
